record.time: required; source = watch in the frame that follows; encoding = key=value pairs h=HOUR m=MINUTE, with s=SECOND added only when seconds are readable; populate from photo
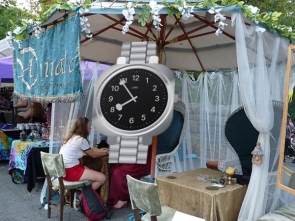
h=7 m=54
